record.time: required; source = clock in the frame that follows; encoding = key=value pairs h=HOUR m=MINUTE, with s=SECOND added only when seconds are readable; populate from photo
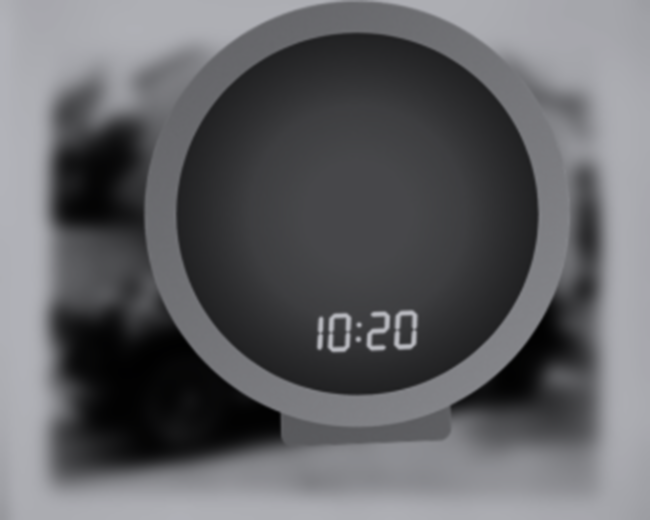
h=10 m=20
